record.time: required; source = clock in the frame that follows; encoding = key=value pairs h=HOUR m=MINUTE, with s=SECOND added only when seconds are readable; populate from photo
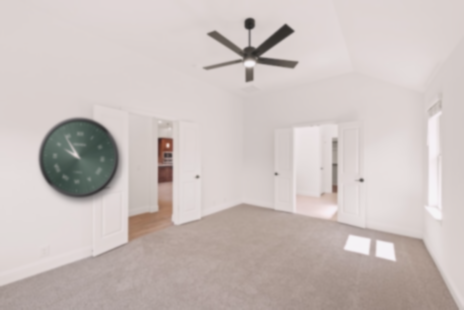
h=9 m=54
